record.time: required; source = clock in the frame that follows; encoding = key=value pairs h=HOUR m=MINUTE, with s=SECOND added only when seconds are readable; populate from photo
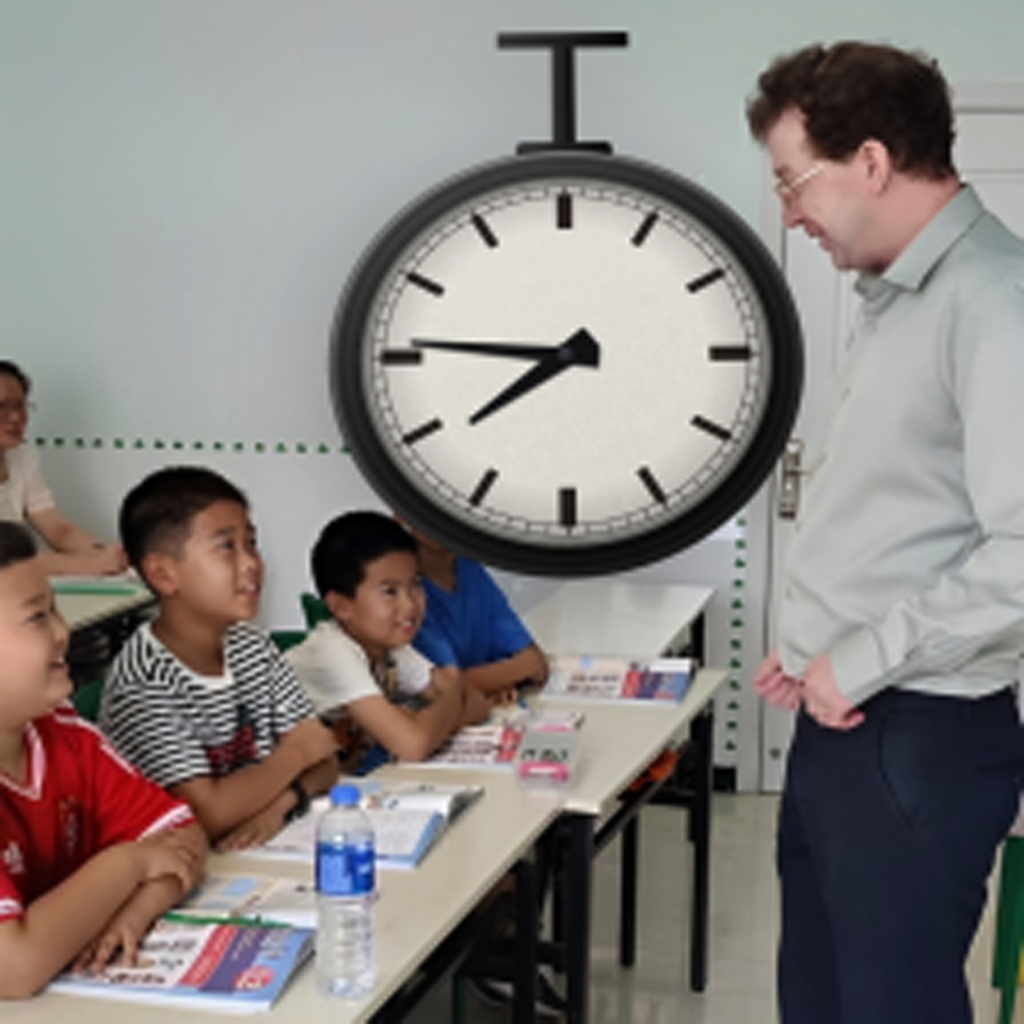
h=7 m=46
